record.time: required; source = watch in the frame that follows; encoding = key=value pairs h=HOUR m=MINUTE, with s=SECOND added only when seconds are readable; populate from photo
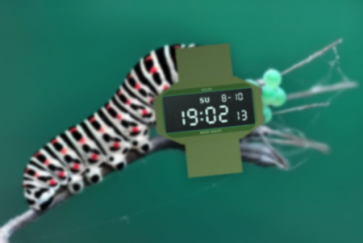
h=19 m=2 s=13
